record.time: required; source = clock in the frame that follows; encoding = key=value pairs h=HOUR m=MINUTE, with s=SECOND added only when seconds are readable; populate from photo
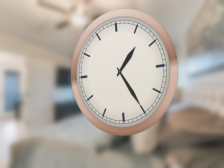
h=1 m=25
